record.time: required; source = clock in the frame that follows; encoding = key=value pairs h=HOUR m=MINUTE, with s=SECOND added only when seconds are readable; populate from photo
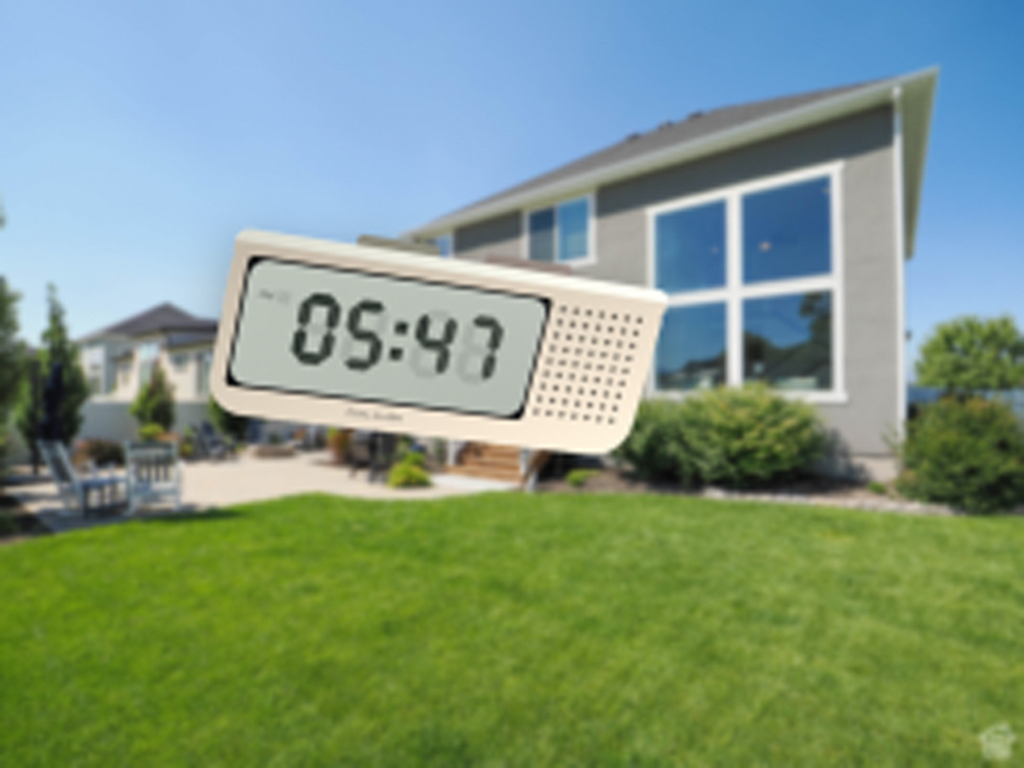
h=5 m=47
